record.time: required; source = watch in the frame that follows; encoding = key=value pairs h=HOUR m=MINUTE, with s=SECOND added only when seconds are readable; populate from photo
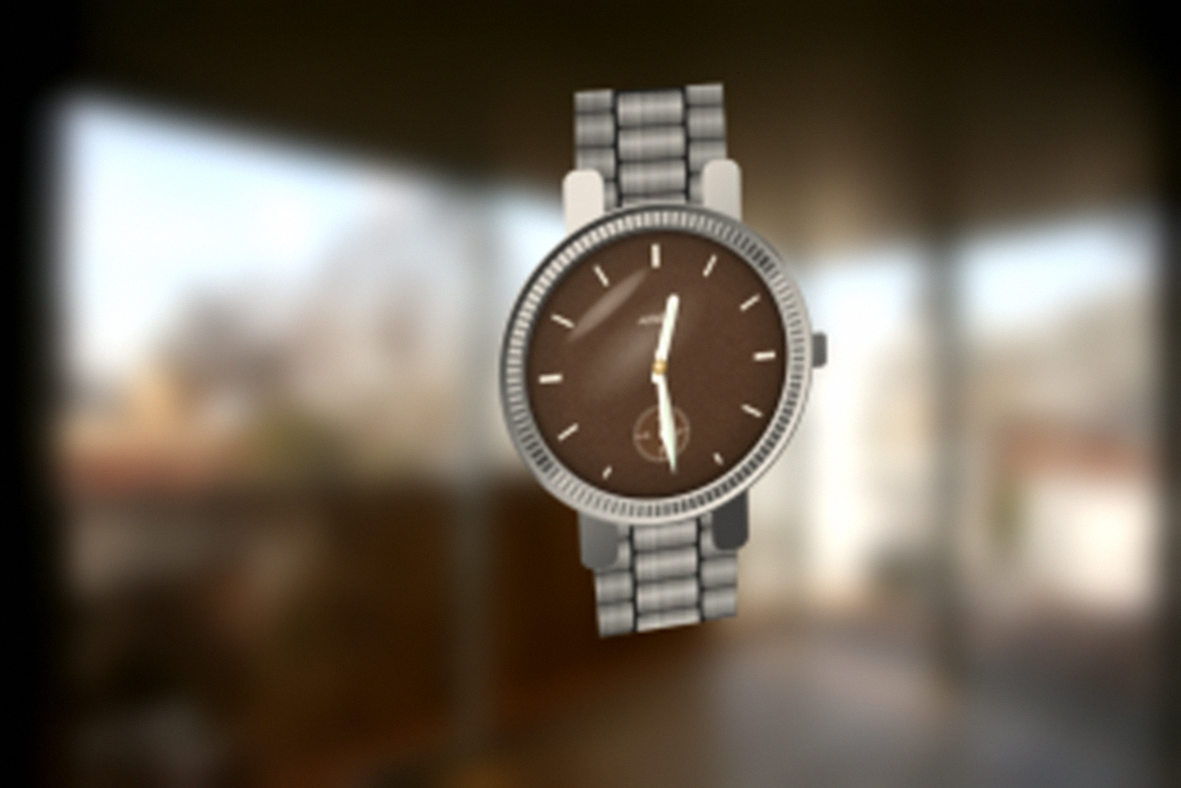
h=12 m=29
